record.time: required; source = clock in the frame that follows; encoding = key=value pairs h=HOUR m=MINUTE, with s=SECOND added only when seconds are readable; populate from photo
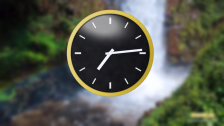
h=7 m=14
